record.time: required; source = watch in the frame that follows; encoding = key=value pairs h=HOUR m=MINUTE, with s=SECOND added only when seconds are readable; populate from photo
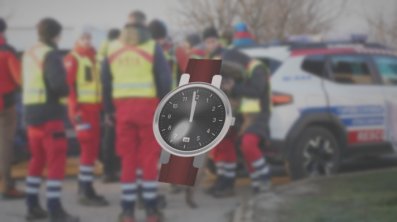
h=11 m=59
